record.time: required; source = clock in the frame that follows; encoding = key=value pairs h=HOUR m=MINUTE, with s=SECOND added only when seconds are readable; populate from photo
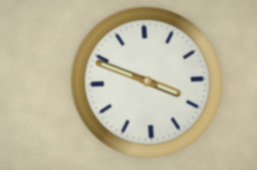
h=3 m=49
